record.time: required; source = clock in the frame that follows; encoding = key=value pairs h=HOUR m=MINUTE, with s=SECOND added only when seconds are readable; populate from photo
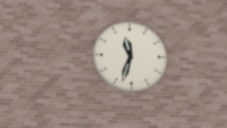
h=11 m=33
